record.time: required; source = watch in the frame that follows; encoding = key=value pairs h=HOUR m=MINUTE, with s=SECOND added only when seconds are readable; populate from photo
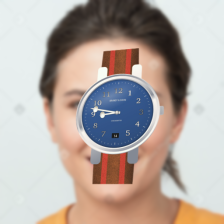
h=8 m=47
